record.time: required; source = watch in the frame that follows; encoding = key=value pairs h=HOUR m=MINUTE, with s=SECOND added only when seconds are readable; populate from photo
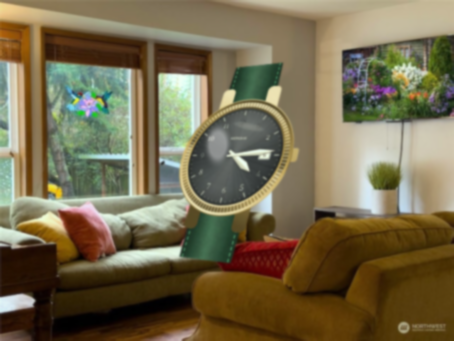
h=4 m=14
